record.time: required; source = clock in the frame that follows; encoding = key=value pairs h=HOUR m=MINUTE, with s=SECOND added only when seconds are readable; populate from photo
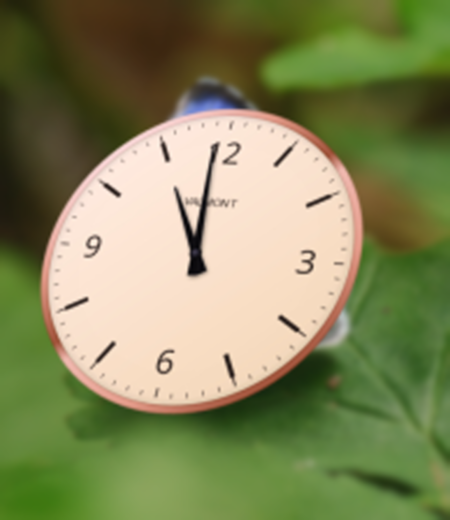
h=10 m=59
